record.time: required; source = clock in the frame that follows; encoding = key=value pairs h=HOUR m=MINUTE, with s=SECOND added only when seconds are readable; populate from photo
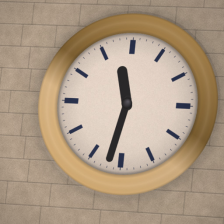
h=11 m=32
